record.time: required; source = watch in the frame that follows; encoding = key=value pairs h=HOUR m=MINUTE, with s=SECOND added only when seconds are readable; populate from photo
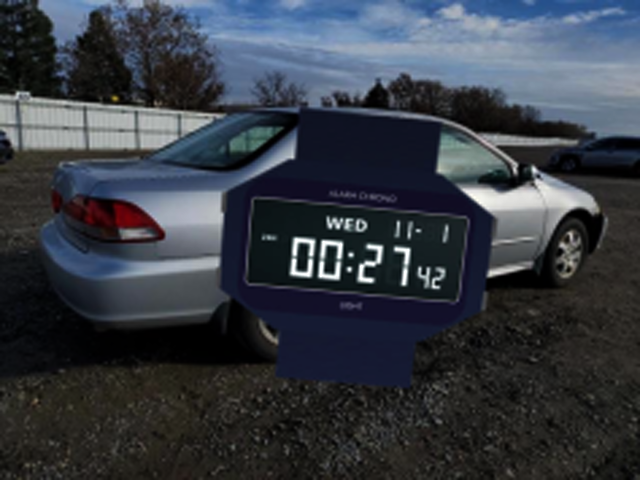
h=0 m=27 s=42
